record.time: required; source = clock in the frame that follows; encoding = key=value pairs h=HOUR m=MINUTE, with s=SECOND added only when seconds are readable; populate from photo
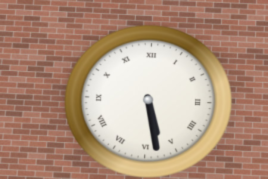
h=5 m=28
